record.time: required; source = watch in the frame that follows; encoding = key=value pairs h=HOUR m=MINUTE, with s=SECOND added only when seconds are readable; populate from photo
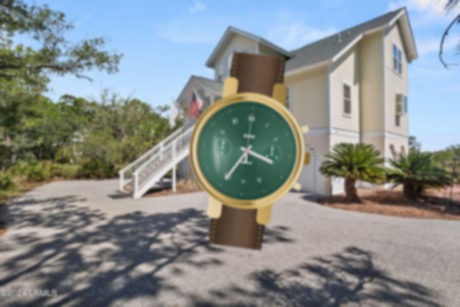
h=3 m=35
